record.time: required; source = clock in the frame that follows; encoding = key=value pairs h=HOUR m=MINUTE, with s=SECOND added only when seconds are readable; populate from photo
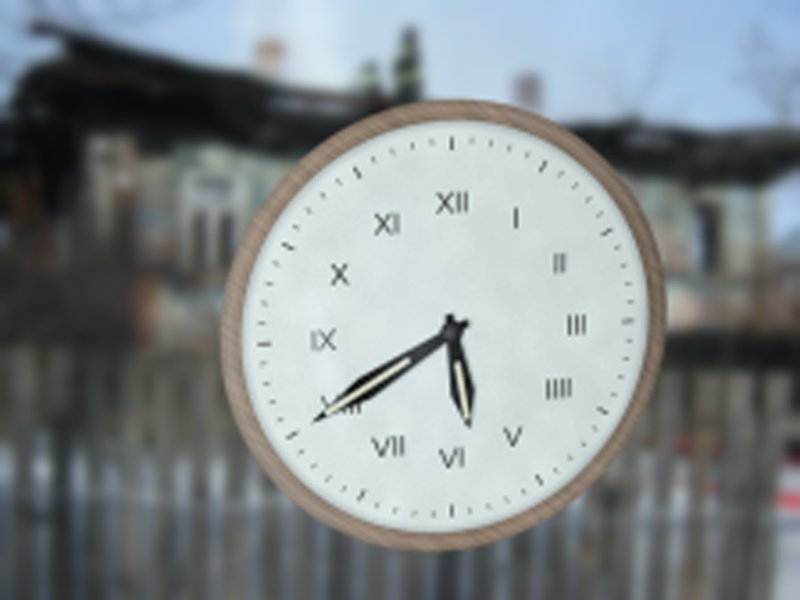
h=5 m=40
